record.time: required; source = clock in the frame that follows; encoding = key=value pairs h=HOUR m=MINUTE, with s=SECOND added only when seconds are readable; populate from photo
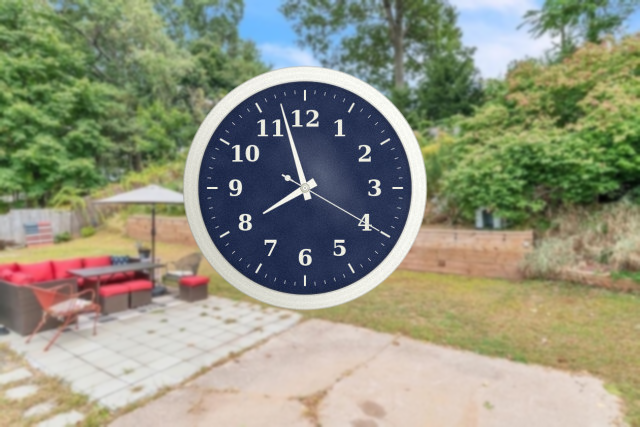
h=7 m=57 s=20
